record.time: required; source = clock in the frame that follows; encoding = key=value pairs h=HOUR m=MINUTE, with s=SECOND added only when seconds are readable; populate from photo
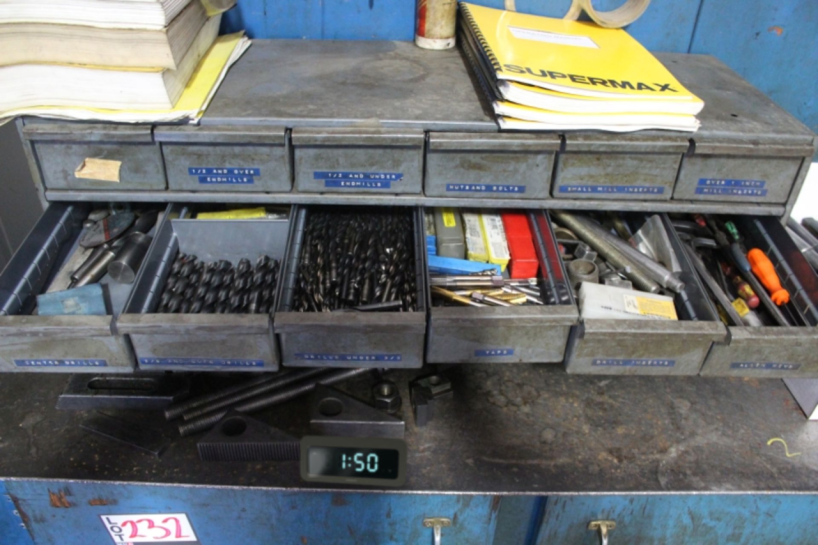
h=1 m=50
